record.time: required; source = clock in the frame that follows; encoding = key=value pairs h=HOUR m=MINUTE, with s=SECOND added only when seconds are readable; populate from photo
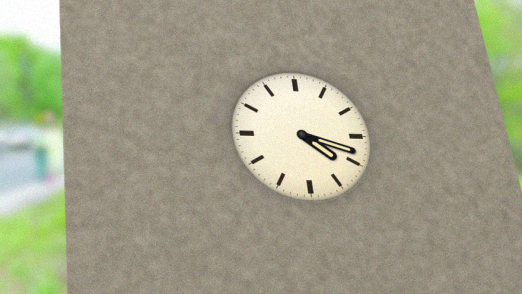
h=4 m=18
